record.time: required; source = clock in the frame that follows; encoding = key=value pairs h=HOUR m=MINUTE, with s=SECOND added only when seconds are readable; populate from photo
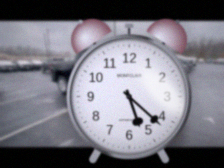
h=5 m=22
